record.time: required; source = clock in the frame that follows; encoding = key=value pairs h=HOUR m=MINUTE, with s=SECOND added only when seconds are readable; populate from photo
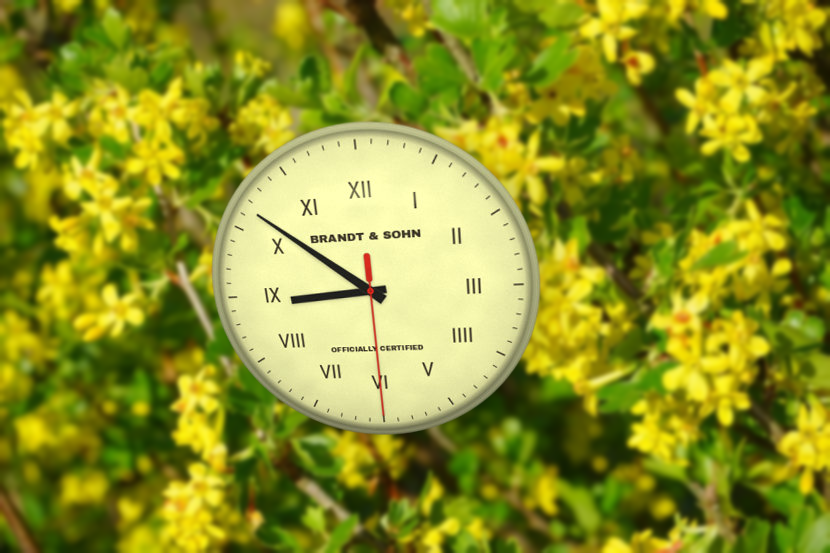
h=8 m=51 s=30
